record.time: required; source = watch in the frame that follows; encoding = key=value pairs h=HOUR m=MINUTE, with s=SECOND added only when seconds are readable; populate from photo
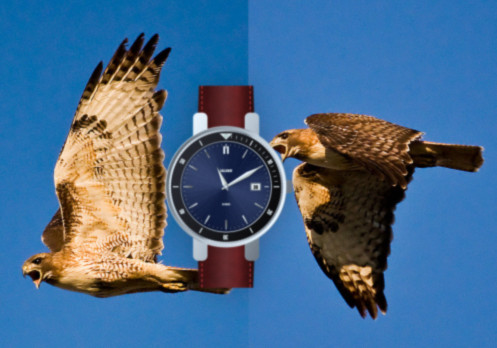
h=11 m=10
